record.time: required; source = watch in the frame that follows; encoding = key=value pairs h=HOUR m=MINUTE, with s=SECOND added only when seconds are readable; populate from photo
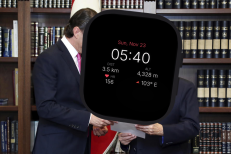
h=5 m=40
